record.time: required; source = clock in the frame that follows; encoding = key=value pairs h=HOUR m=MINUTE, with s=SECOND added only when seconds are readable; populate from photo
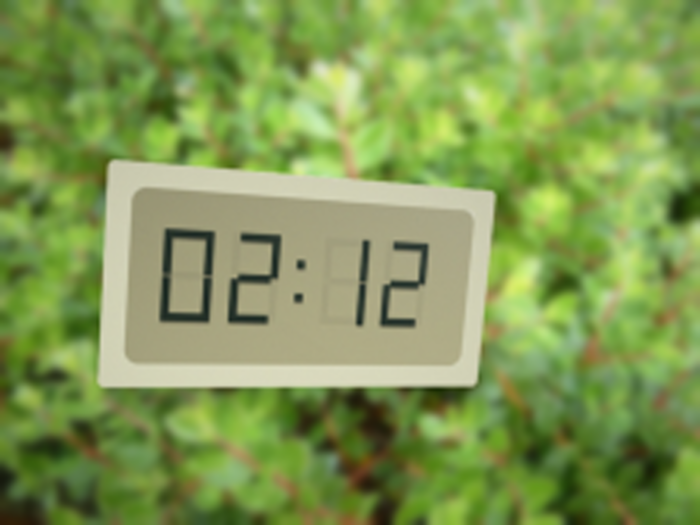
h=2 m=12
